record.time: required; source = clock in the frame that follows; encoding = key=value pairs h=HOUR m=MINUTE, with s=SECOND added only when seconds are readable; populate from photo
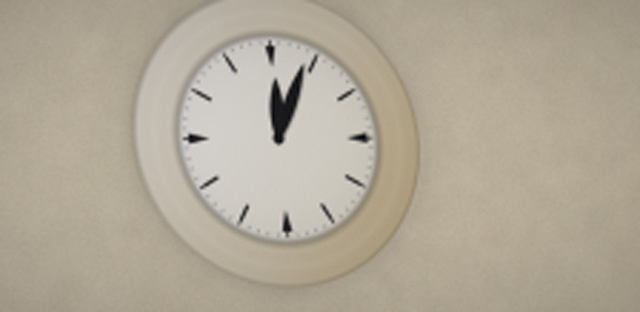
h=12 m=4
